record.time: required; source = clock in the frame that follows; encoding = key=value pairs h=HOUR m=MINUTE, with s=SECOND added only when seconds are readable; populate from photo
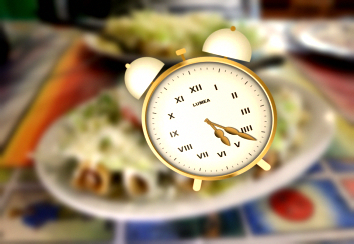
h=5 m=22
